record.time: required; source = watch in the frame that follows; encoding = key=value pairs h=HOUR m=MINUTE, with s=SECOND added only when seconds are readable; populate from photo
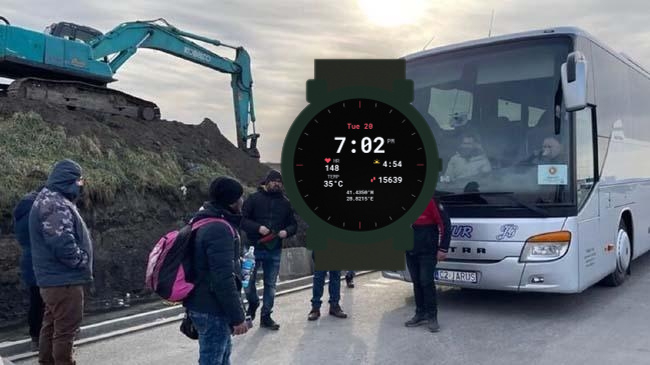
h=7 m=2
